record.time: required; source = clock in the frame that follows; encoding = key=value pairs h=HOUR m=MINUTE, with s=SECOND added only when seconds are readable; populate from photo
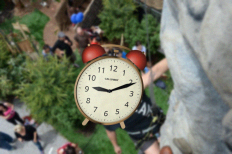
h=9 m=11
